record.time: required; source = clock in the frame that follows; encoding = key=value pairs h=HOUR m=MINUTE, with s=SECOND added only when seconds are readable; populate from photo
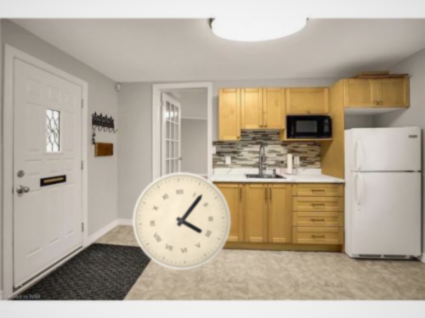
h=4 m=7
